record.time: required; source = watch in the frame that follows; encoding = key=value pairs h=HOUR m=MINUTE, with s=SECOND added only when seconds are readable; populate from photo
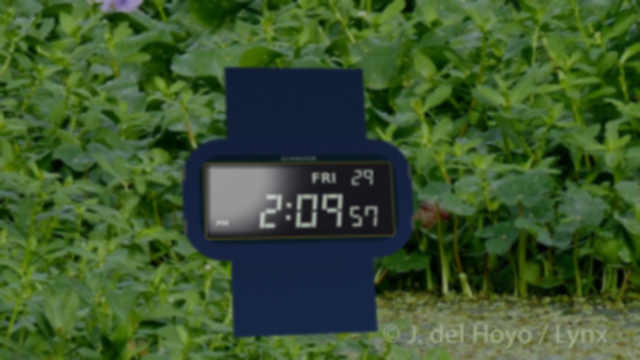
h=2 m=9 s=57
